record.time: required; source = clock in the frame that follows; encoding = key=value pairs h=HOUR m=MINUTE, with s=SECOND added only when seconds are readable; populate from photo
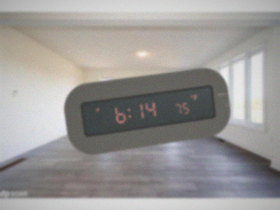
h=6 m=14
